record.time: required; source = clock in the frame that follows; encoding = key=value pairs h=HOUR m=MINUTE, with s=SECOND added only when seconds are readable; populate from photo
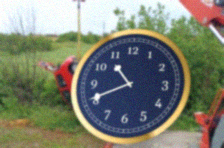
h=10 m=41
